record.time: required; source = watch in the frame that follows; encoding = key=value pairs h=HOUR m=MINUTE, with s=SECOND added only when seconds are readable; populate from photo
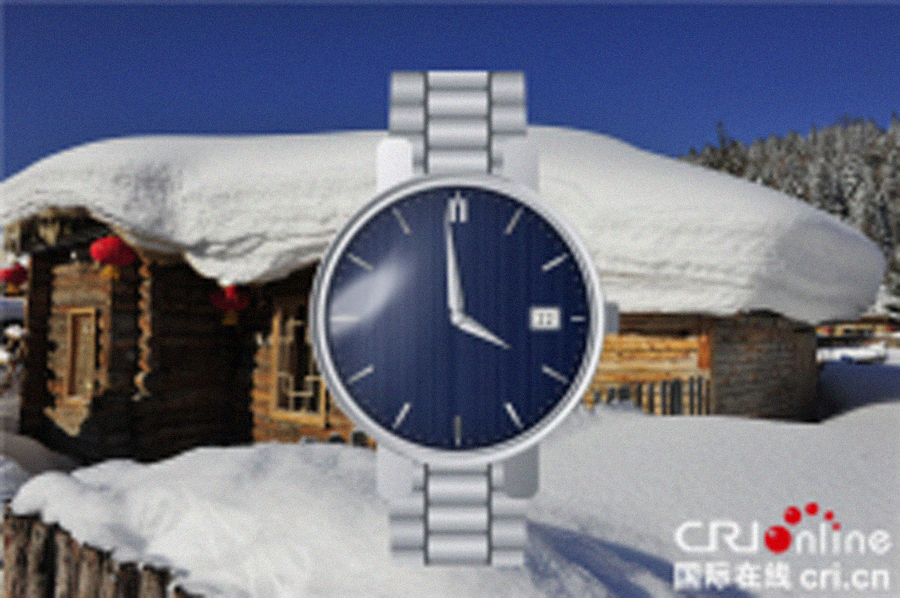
h=3 m=59
